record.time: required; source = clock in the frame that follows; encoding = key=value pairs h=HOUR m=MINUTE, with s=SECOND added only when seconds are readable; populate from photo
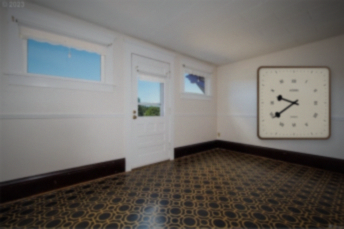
h=9 m=39
